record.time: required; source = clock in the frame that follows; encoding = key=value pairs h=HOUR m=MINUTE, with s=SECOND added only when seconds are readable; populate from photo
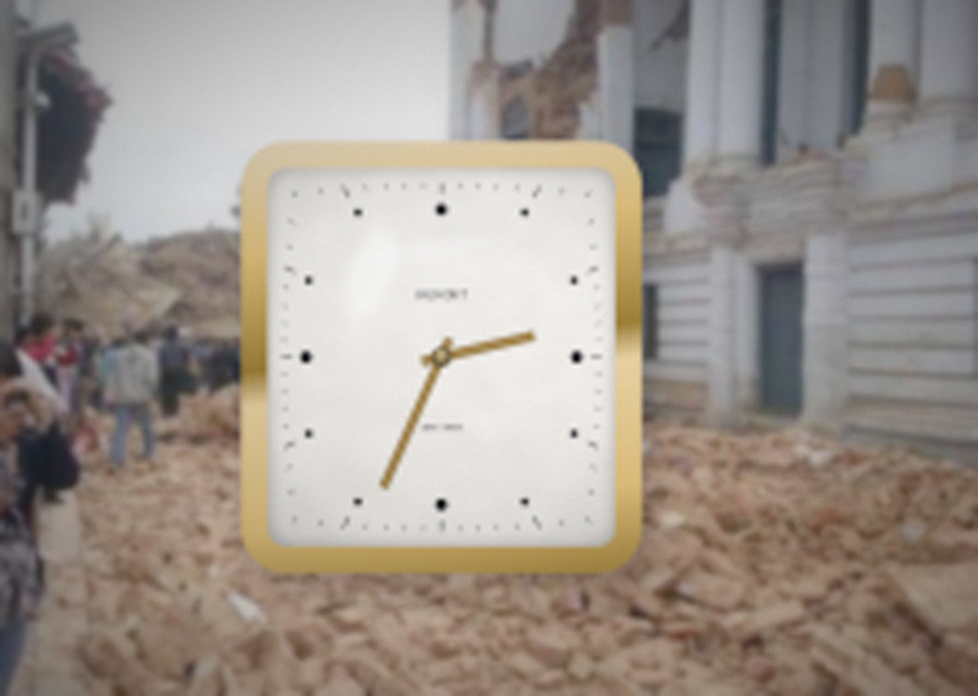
h=2 m=34
